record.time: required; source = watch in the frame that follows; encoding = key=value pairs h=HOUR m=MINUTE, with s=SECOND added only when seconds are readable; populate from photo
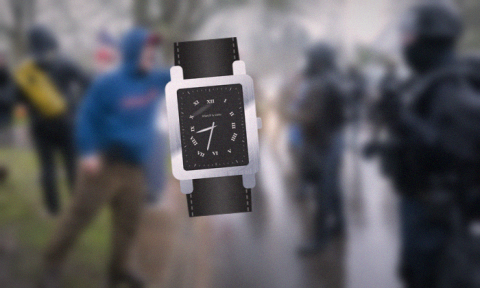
h=8 m=33
